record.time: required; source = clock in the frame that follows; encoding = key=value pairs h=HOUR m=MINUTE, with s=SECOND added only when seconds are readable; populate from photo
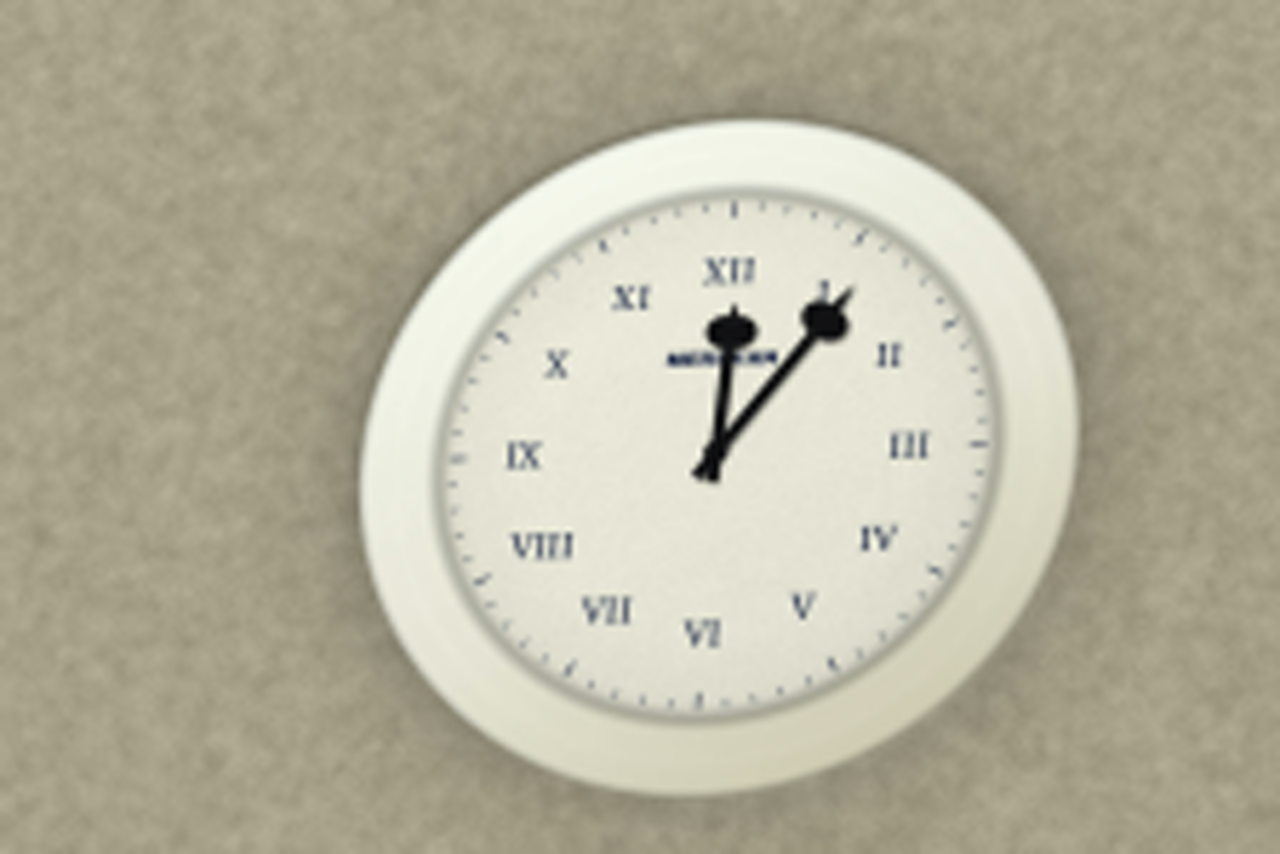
h=12 m=6
